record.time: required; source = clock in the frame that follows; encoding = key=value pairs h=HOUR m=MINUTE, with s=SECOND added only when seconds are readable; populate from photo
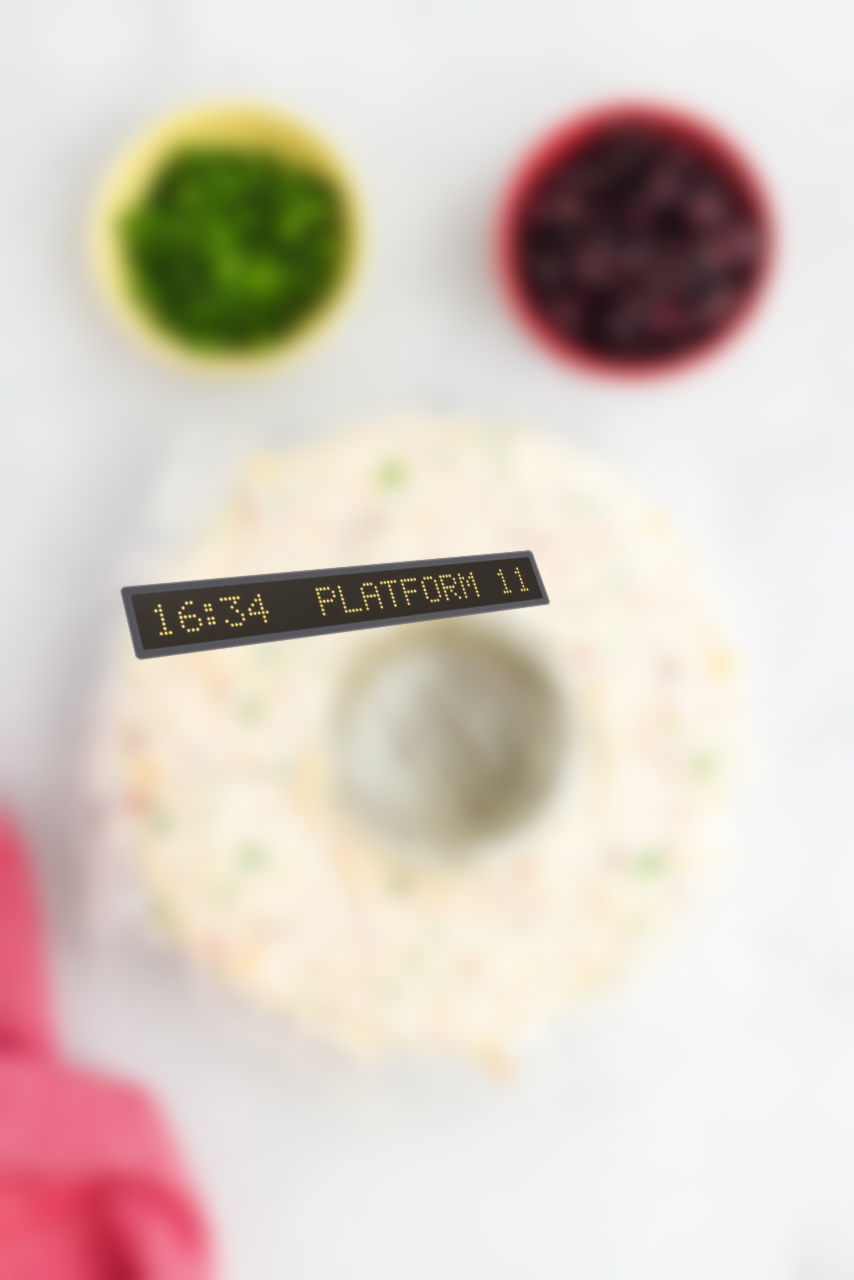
h=16 m=34
